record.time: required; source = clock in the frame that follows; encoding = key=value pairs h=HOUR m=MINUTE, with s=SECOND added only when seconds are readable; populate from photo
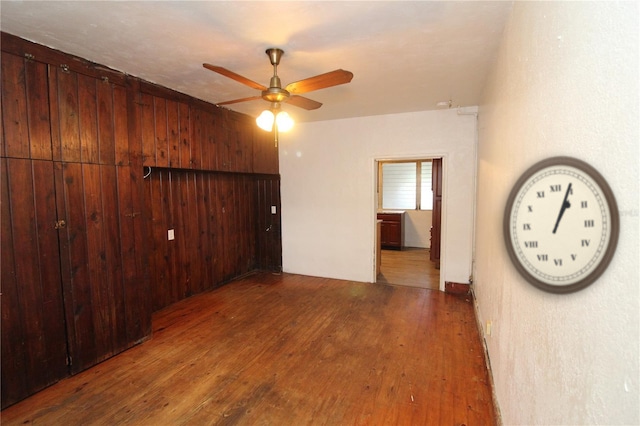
h=1 m=4
